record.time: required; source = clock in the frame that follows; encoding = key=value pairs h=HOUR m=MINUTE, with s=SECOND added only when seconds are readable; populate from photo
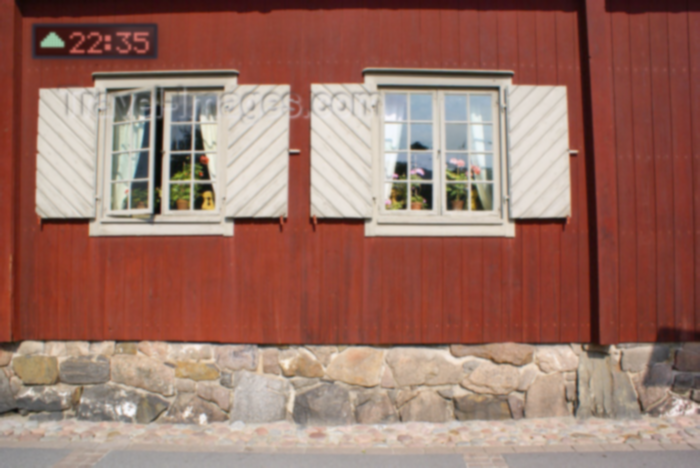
h=22 m=35
